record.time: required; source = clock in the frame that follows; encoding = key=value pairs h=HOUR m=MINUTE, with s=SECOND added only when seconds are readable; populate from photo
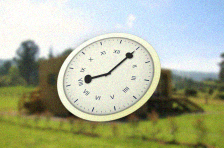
h=8 m=5
